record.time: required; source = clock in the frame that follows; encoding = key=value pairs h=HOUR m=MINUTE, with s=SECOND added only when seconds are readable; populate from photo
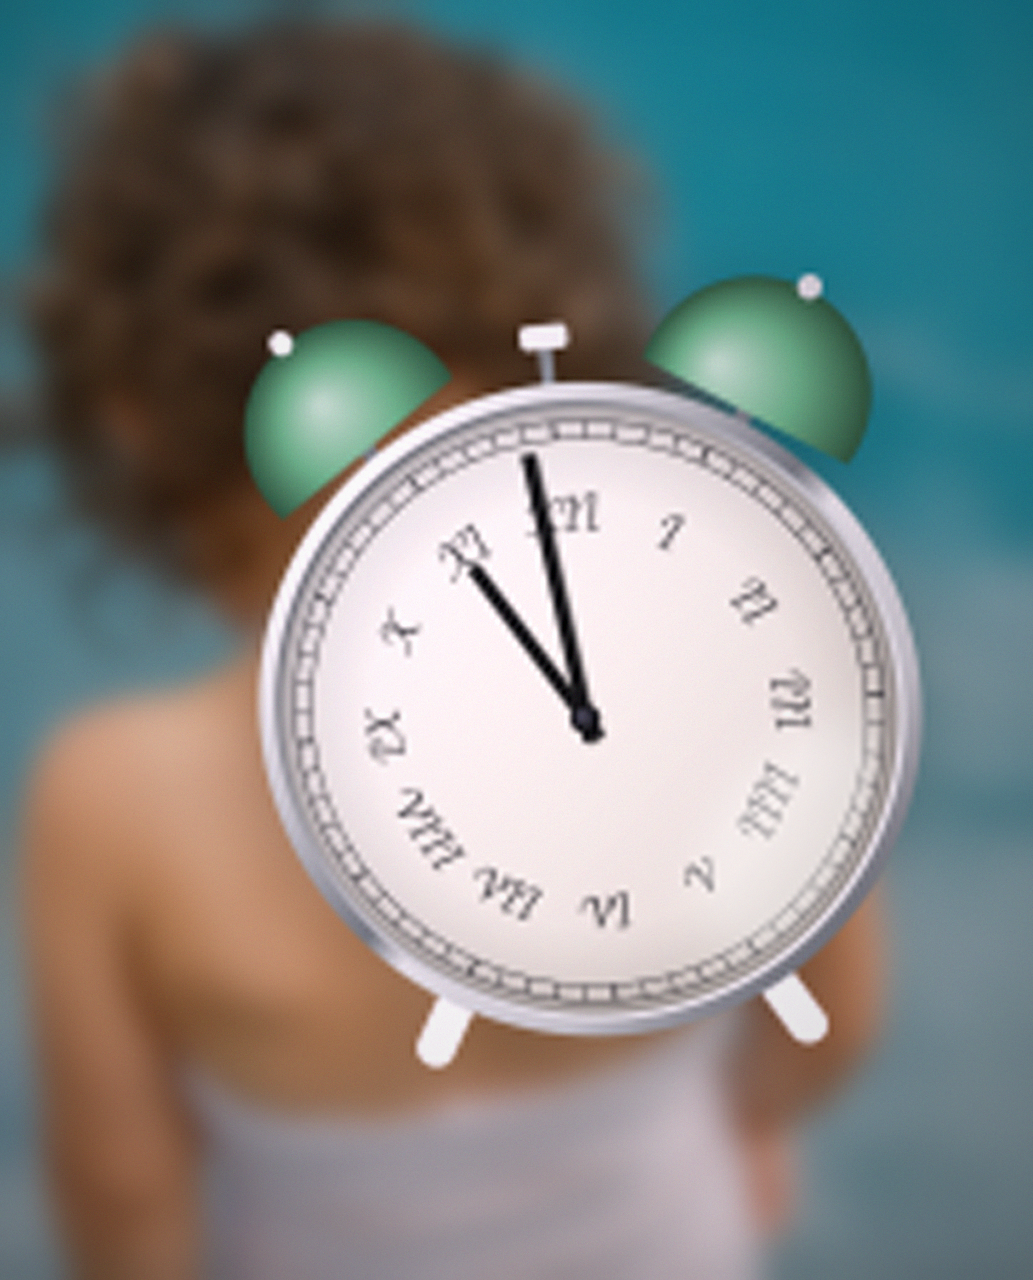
h=10 m=59
